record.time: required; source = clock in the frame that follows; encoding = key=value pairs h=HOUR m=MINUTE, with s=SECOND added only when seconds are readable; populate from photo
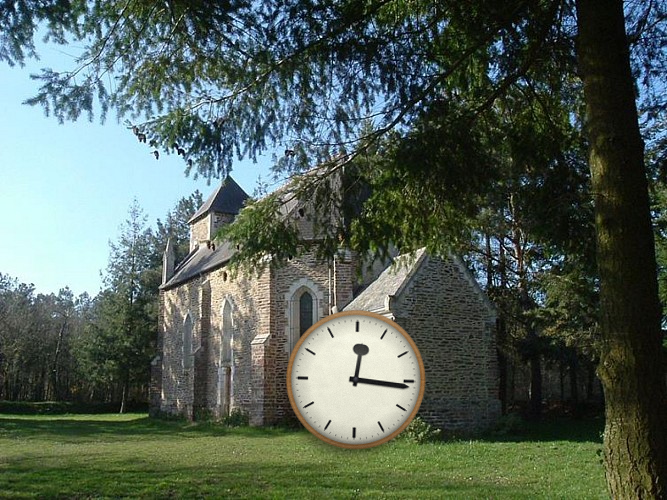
h=12 m=16
